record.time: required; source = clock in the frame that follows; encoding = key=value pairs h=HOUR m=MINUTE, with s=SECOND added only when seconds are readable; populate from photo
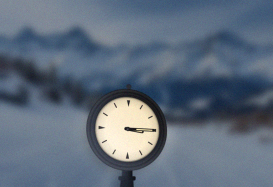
h=3 m=15
